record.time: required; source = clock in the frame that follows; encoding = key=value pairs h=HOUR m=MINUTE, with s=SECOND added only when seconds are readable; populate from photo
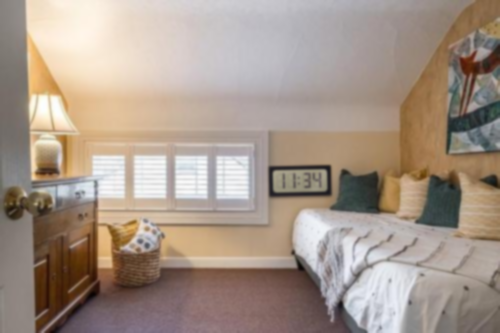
h=11 m=34
